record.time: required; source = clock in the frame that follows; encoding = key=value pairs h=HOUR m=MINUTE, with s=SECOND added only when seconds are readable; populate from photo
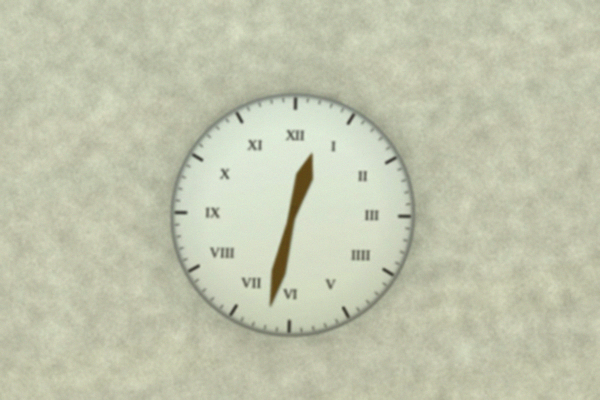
h=12 m=32
